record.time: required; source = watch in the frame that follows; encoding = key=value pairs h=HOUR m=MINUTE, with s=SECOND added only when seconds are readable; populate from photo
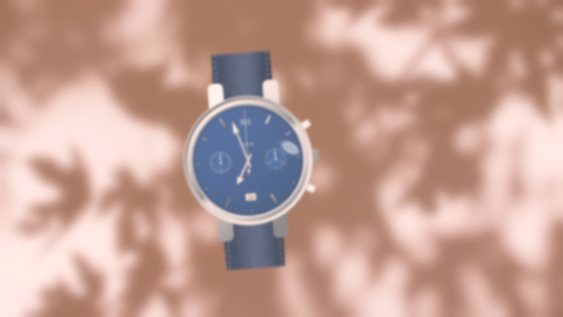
h=6 m=57
